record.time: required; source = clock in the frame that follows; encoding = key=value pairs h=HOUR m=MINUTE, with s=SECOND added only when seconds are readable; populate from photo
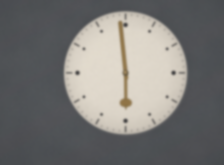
h=5 m=59
